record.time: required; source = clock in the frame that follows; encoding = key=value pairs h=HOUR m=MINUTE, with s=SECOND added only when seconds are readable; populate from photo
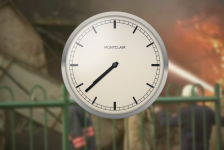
h=7 m=38
